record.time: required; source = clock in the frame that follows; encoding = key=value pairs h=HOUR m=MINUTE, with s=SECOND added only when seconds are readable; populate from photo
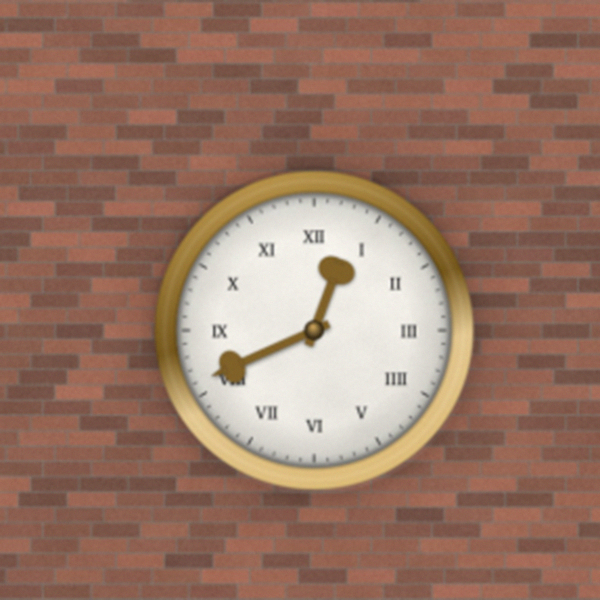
h=12 m=41
